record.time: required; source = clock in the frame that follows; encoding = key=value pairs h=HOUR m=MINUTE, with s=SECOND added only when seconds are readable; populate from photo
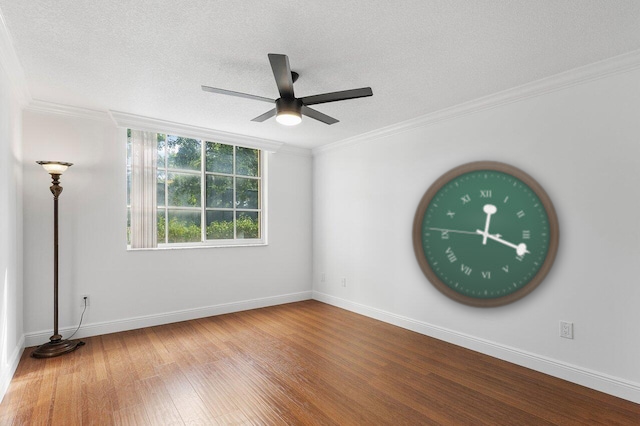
h=12 m=18 s=46
